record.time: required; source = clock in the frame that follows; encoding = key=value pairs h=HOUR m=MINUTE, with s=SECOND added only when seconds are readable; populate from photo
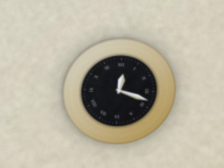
h=12 m=18
